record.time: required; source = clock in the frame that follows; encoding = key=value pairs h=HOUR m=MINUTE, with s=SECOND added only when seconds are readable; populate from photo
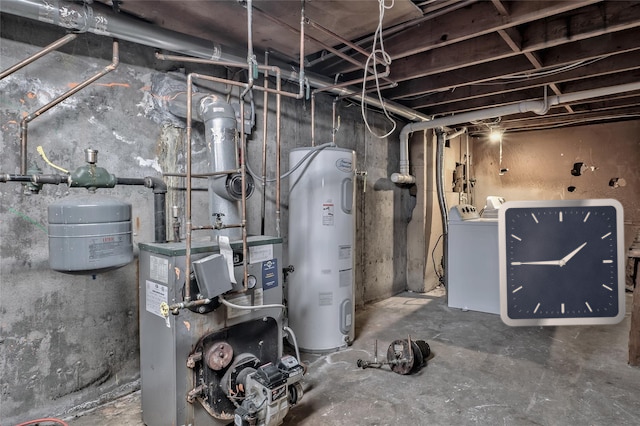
h=1 m=45
